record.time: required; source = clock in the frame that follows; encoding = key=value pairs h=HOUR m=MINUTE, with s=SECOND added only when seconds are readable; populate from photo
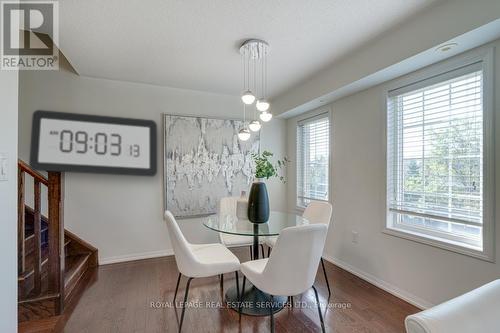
h=9 m=3 s=13
